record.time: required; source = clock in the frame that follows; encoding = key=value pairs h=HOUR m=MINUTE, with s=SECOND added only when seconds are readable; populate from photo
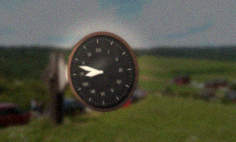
h=8 m=48
